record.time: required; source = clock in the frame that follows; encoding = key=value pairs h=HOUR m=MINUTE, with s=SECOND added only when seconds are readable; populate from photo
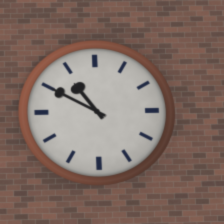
h=10 m=50
